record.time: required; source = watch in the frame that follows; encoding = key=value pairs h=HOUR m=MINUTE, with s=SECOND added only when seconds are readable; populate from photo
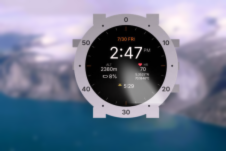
h=2 m=47
